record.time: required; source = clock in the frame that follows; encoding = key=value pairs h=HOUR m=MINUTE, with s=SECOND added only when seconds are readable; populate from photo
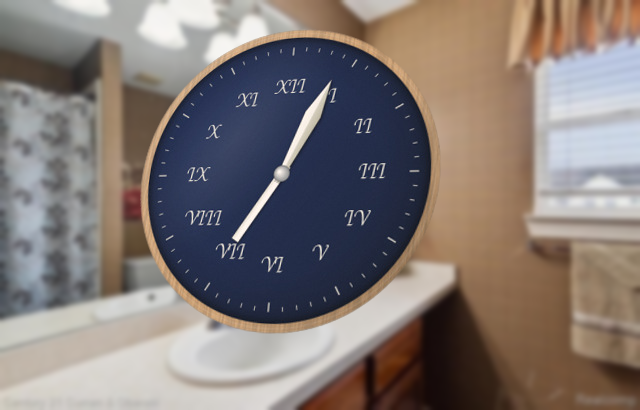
h=7 m=4
